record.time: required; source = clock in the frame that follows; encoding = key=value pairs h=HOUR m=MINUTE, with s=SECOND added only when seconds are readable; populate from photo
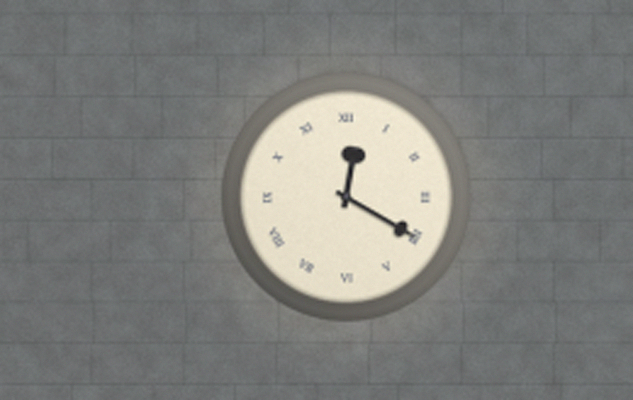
h=12 m=20
